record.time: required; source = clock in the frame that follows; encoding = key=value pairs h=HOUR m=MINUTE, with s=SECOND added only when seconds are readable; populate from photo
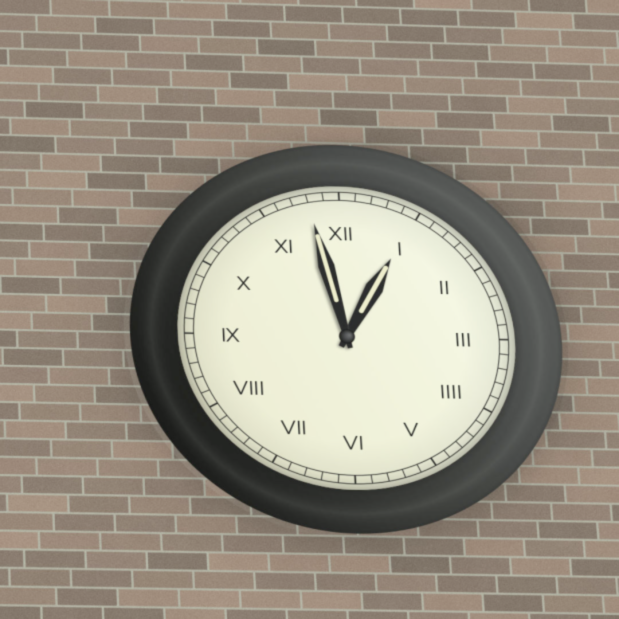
h=12 m=58
